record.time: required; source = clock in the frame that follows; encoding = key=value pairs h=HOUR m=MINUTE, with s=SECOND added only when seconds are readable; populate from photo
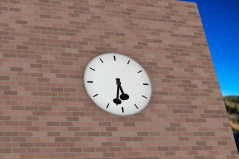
h=5 m=32
